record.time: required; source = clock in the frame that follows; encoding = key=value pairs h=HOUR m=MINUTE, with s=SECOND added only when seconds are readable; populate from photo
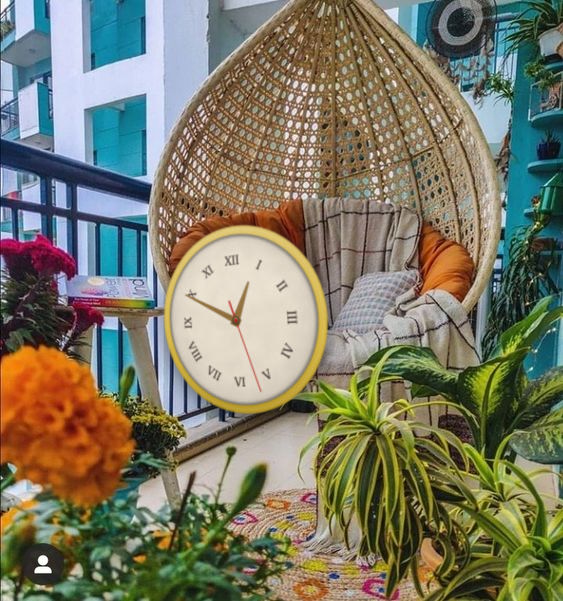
h=12 m=49 s=27
